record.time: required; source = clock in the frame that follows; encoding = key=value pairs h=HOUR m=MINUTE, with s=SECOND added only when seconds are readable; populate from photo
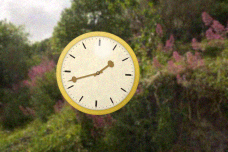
h=1 m=42
